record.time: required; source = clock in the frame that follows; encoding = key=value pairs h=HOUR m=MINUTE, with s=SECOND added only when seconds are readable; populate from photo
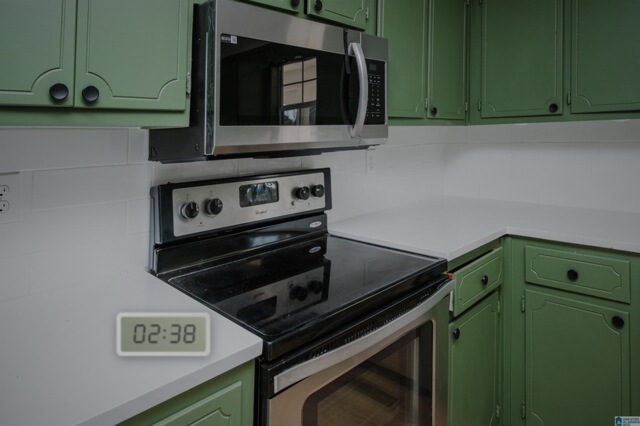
h=2 m=38
